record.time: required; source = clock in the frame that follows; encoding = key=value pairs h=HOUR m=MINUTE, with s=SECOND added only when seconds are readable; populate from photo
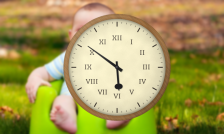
h=5 m=51
